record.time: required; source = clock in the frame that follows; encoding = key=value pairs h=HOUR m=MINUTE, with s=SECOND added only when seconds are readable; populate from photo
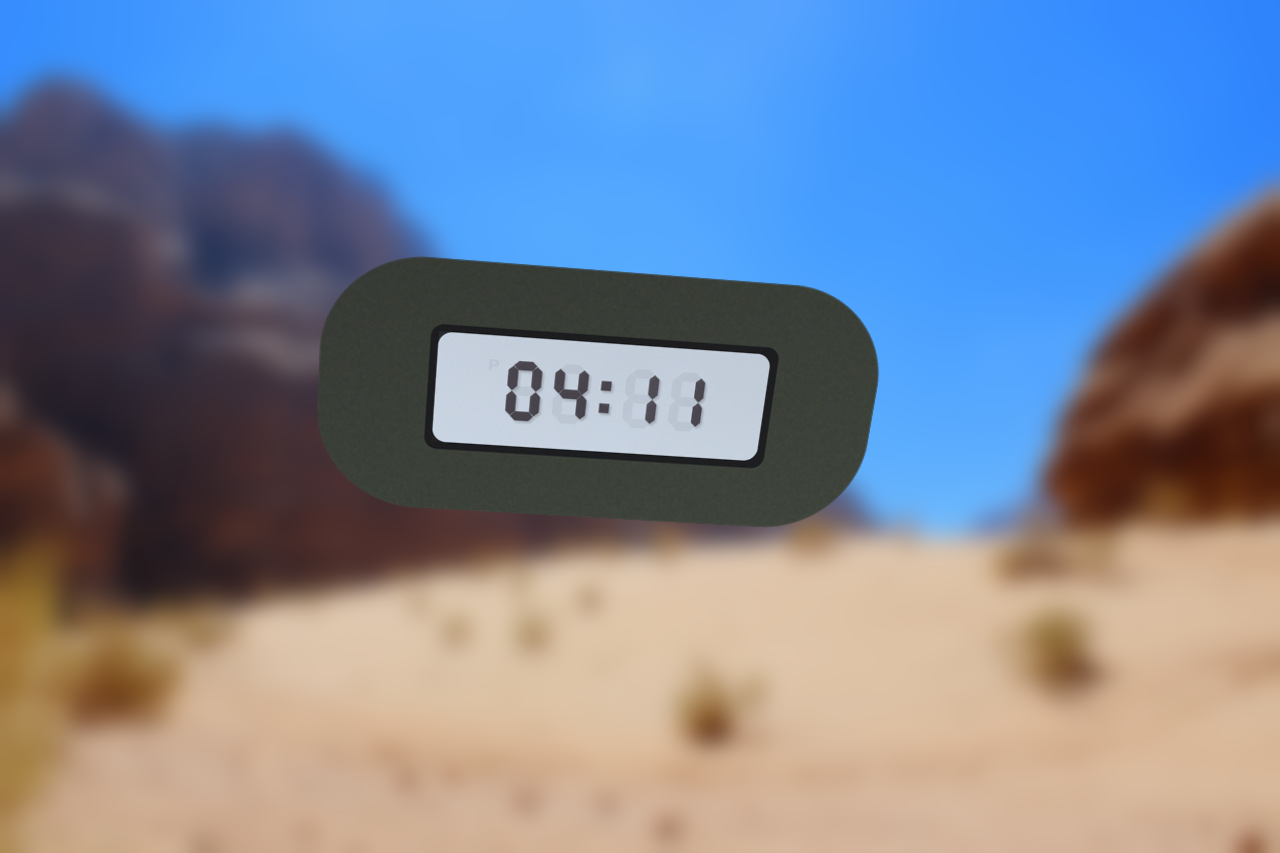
h=4 m=11
